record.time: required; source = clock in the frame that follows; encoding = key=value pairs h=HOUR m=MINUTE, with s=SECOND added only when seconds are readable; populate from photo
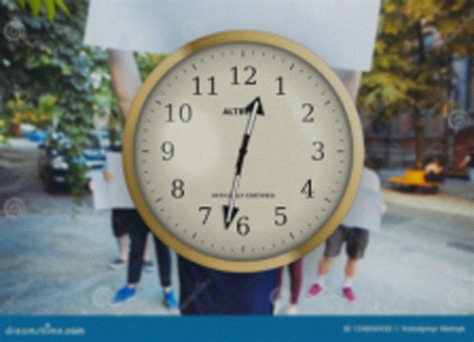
h=12 m=32
